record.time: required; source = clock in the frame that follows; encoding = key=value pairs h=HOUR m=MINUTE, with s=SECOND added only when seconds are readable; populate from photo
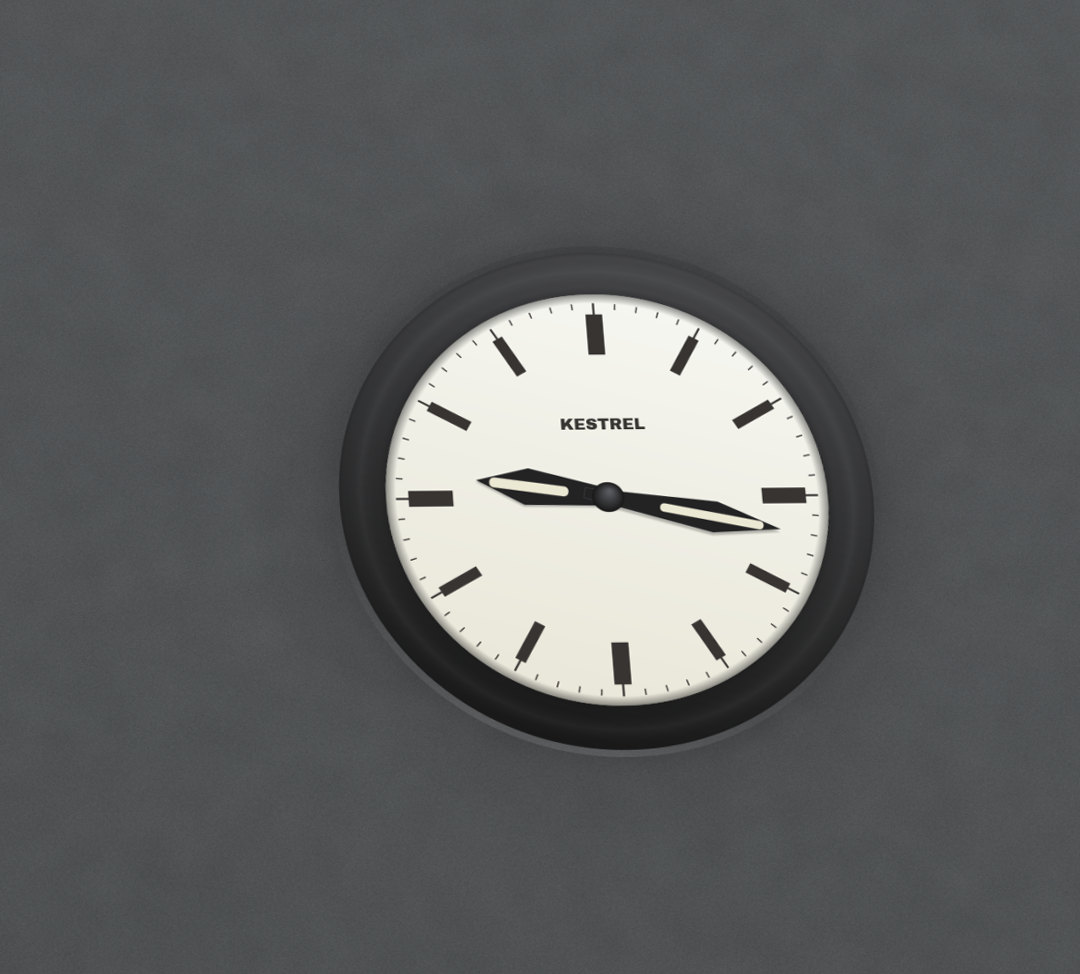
h=9 m=17
